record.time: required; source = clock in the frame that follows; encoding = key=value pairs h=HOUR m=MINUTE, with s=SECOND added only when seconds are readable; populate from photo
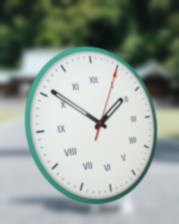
h=1 m=51 s=5
